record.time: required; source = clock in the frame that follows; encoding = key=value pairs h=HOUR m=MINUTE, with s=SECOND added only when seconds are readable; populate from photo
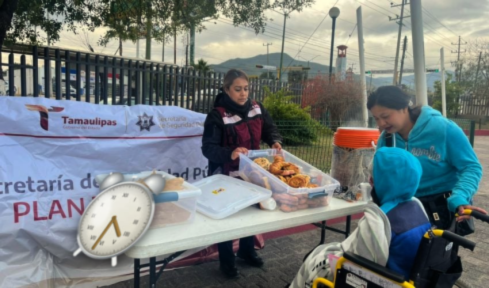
h=4 m=32
